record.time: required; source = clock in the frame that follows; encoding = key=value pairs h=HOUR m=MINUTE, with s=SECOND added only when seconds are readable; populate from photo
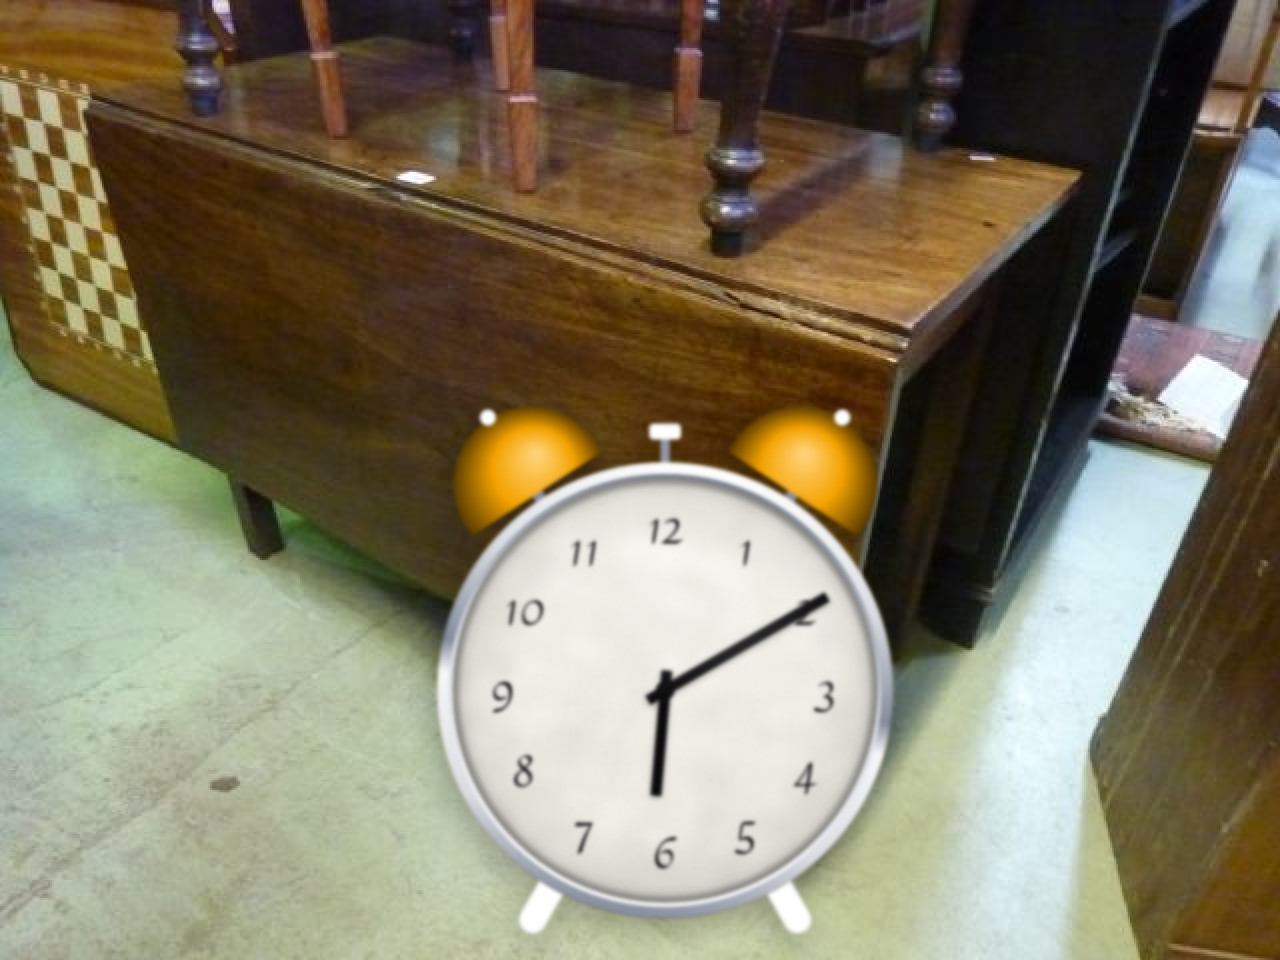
h=6 m=10
